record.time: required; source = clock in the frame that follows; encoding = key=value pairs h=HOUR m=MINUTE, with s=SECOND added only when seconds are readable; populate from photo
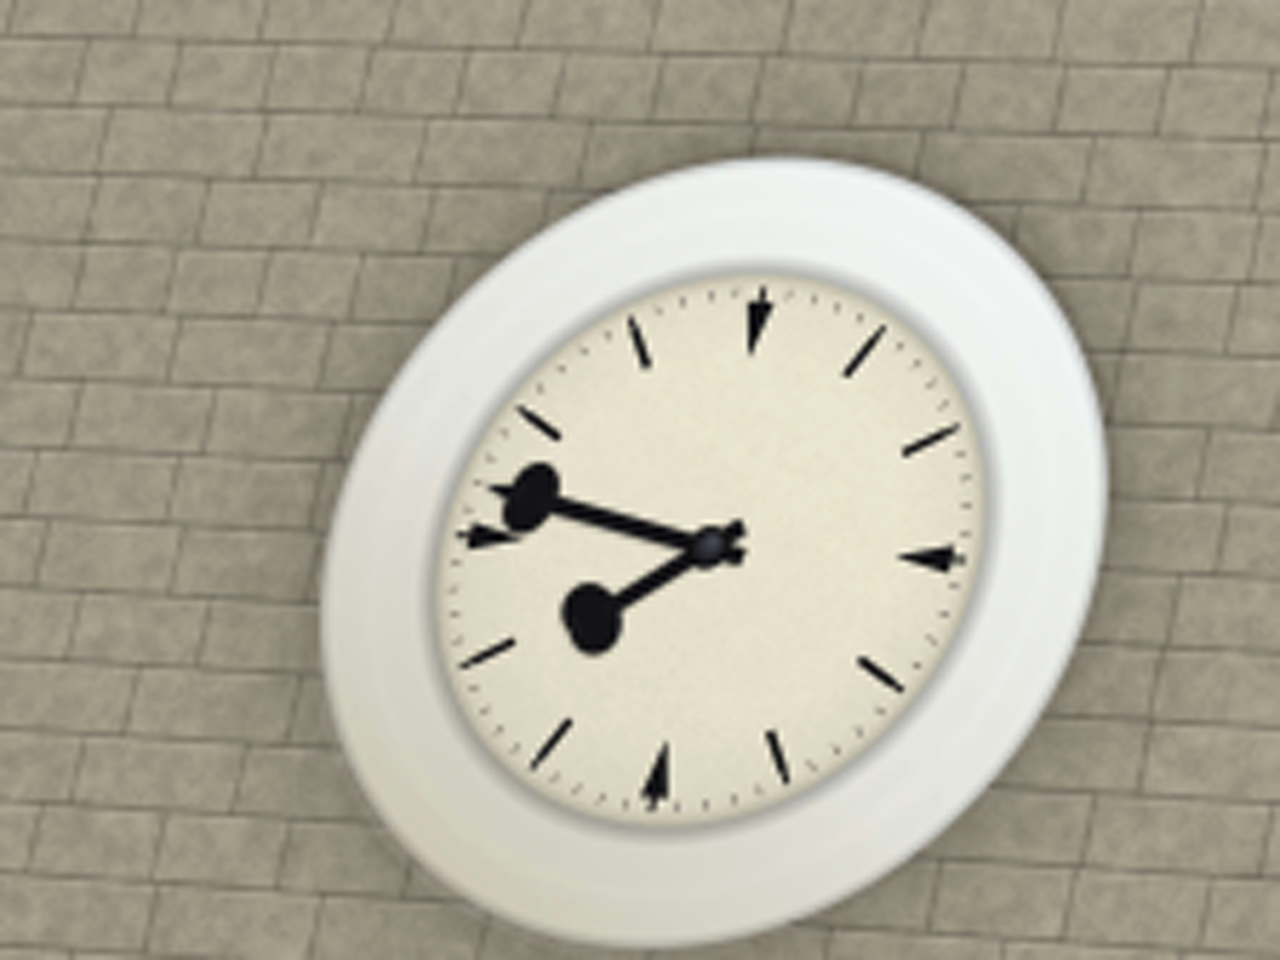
h=7 m=47
